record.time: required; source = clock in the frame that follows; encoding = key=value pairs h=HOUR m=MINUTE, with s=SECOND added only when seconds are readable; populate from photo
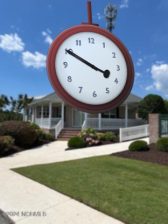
h=3 m=50
